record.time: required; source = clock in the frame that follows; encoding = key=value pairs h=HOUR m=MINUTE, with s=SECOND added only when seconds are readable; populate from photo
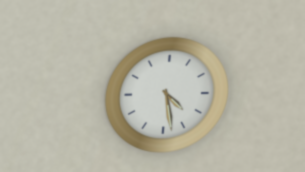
h=4 m=28
